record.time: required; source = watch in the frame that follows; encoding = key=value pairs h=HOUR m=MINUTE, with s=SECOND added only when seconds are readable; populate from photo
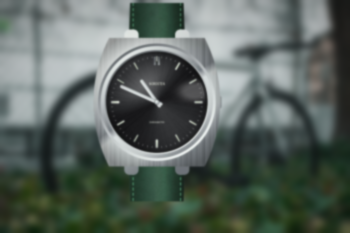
h=10 m=49
